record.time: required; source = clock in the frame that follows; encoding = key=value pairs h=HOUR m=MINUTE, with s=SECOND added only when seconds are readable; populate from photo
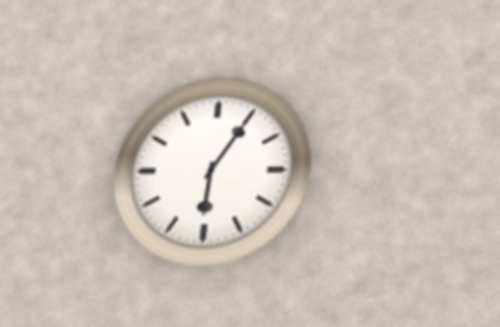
h=6 m=5
